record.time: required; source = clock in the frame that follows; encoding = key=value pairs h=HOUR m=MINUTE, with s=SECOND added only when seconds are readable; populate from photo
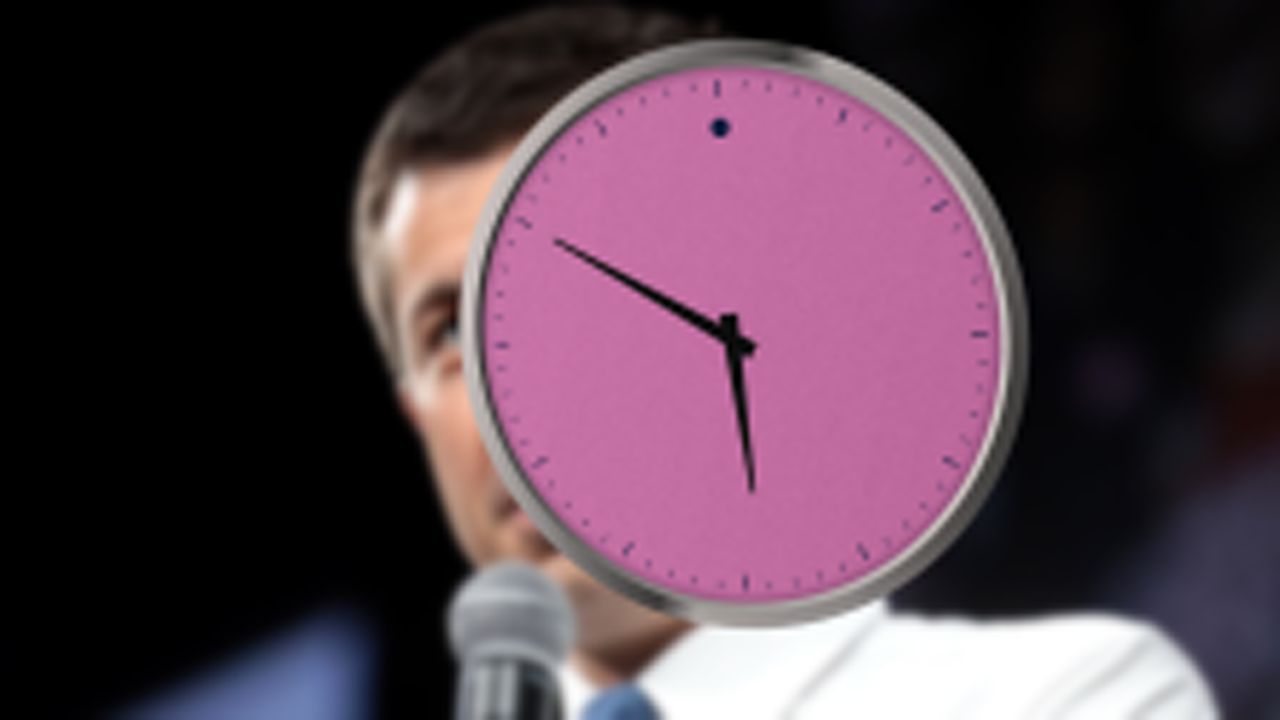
h=5 m=50
